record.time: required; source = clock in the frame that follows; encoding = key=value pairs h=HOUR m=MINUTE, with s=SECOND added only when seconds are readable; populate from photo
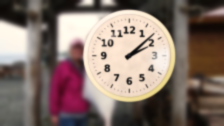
h=2 m=8
